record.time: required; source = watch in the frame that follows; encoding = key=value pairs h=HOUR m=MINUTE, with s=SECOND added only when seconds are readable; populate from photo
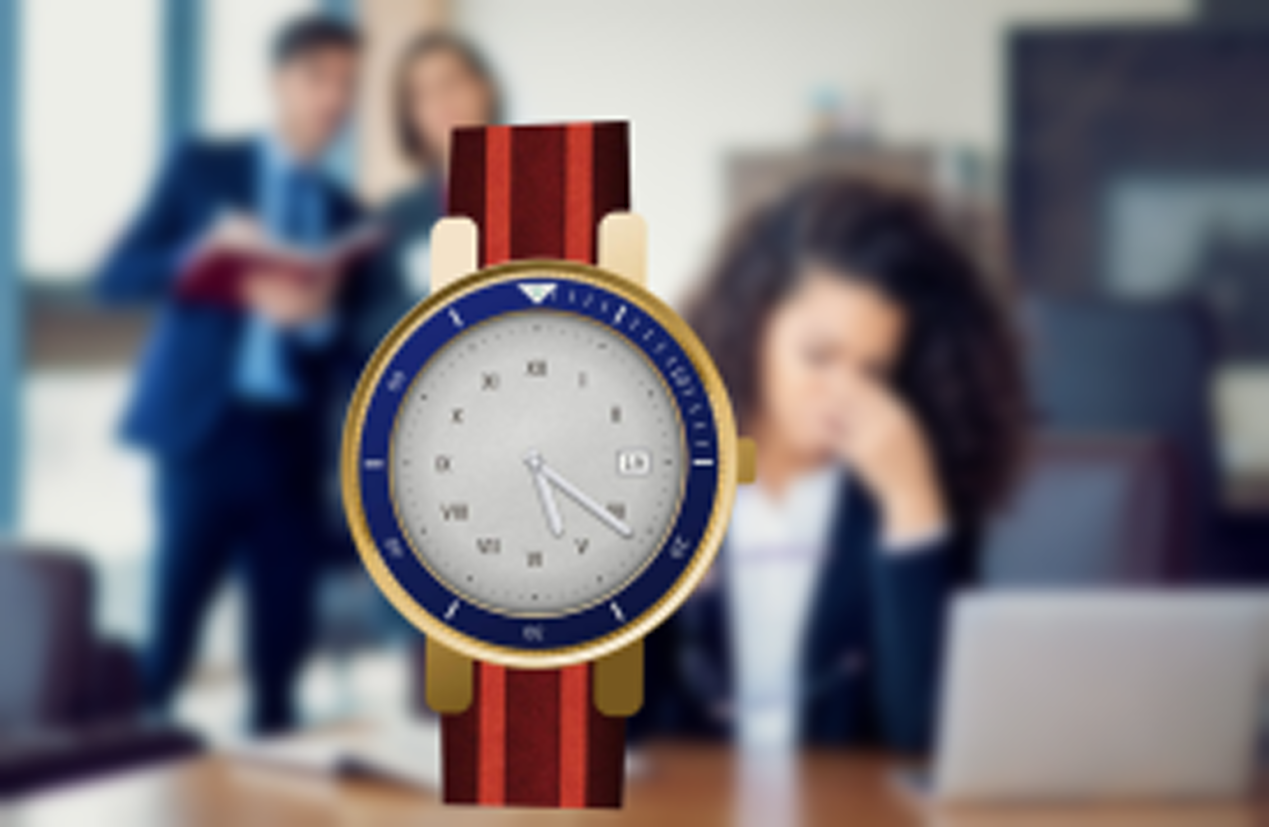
h=5 m=21
